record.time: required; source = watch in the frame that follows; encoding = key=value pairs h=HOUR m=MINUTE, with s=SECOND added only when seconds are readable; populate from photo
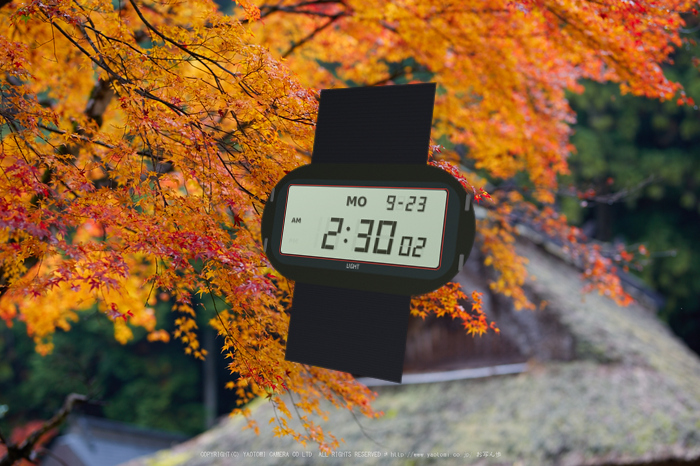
h=2 m=30 s=2
